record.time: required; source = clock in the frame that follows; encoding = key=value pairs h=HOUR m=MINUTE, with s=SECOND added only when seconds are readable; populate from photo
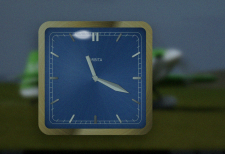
h=11 m=19
